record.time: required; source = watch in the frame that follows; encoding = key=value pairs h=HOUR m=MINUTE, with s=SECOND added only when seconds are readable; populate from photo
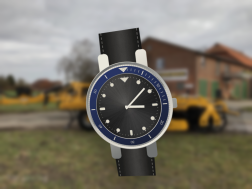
h=3 m=8
